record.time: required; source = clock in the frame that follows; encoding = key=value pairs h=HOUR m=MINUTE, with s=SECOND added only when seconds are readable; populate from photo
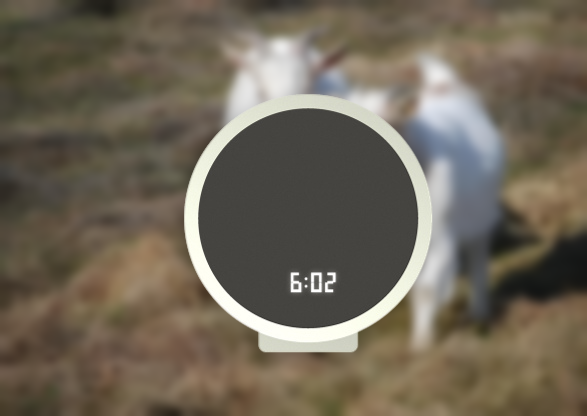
h=6 m=2
